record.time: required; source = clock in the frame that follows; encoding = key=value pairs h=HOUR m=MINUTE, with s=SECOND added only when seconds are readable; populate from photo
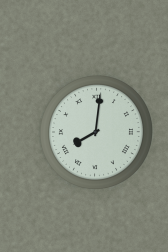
h=8 m=1
